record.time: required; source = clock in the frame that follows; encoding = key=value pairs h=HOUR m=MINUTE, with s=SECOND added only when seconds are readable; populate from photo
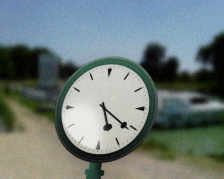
h=5 m=21
